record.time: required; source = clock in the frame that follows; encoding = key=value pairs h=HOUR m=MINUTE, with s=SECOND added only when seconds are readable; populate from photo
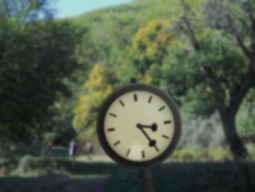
h=3 m=25
